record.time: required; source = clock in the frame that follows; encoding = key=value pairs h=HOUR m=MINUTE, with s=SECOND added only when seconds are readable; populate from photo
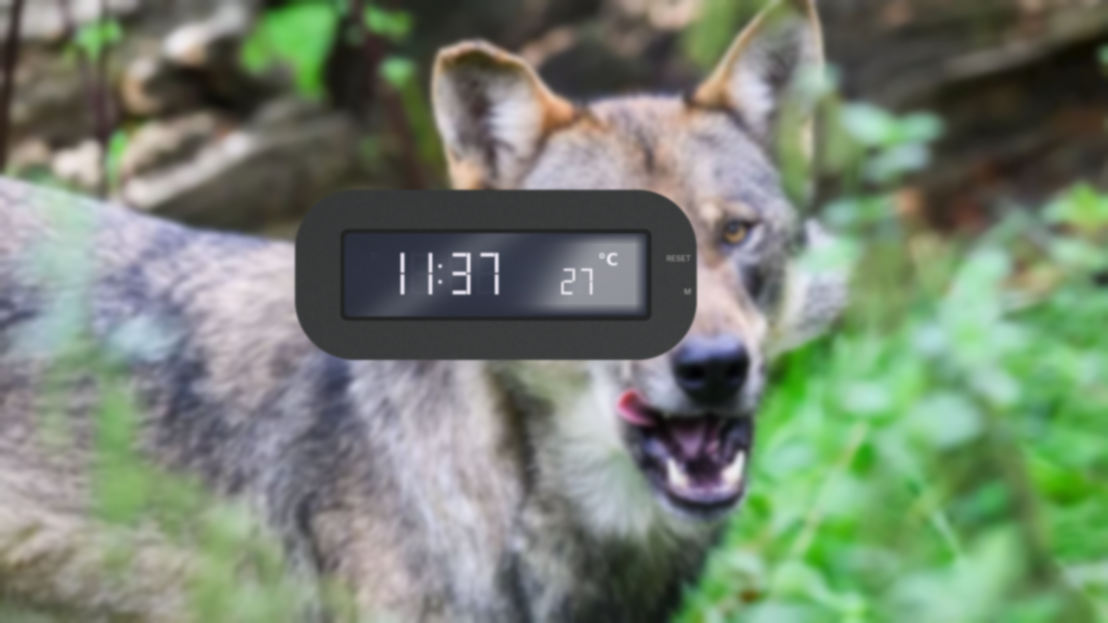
h=11 m=37
